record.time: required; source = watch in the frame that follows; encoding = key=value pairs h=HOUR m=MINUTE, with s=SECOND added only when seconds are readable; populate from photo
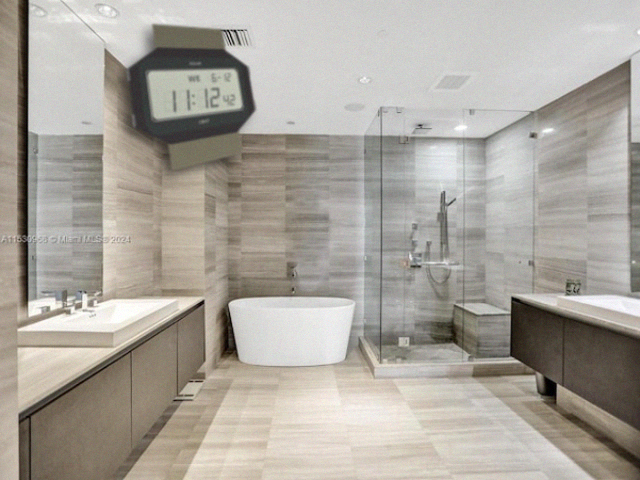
h=11 m=12
